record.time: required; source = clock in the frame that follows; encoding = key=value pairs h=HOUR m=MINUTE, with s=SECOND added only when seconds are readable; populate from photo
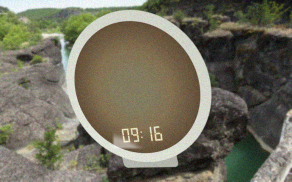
h=9 m=16
